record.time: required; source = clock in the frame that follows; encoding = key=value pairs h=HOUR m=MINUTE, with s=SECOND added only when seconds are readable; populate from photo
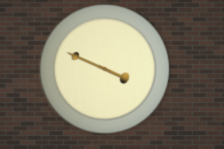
h=3 m=49
